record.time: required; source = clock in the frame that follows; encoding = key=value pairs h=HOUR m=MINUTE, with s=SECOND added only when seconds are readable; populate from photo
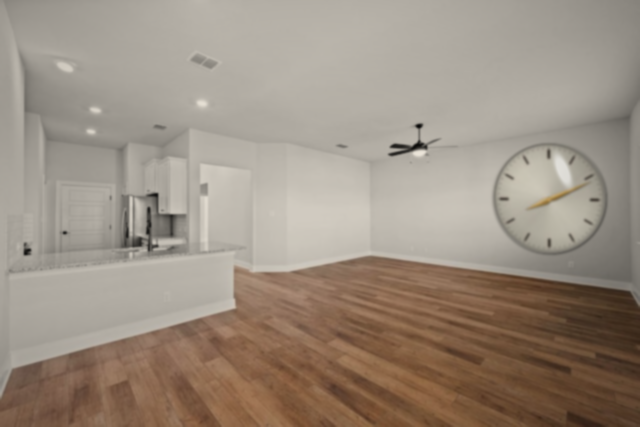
h=8 m=11
